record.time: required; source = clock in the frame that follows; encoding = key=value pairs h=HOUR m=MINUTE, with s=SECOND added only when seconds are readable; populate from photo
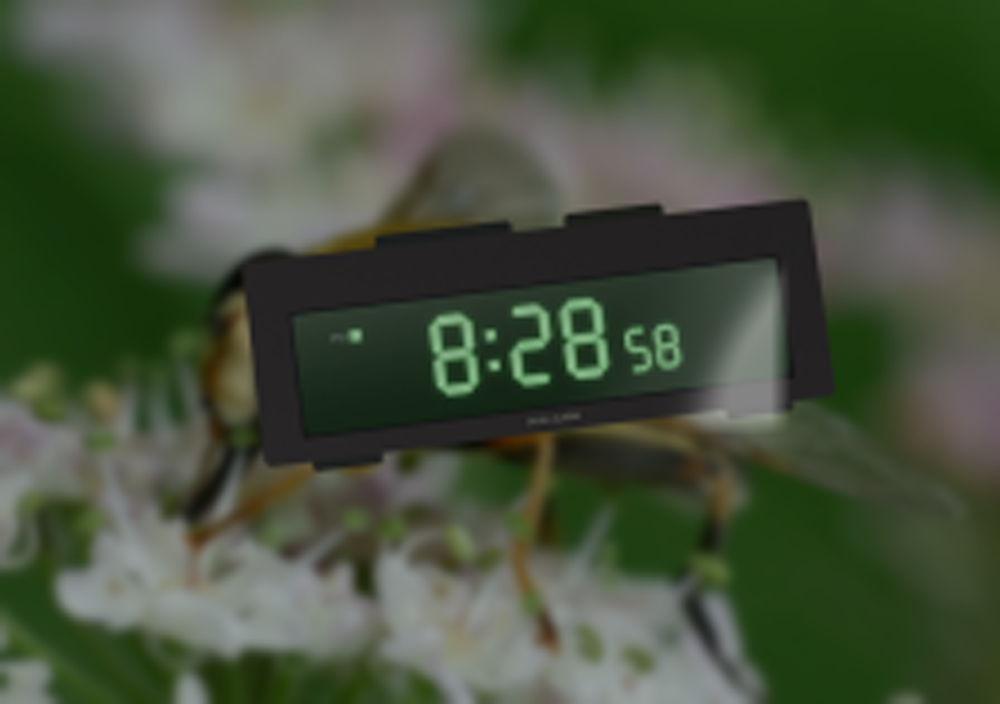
h=8 m=28 s=58
